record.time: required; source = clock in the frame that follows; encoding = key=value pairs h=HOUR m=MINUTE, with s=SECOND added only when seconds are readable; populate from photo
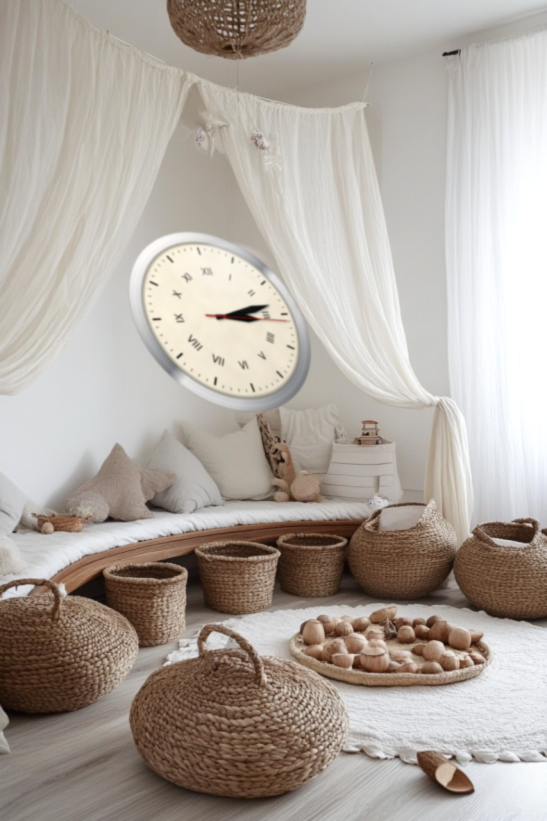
h=3 m=13 s=16
